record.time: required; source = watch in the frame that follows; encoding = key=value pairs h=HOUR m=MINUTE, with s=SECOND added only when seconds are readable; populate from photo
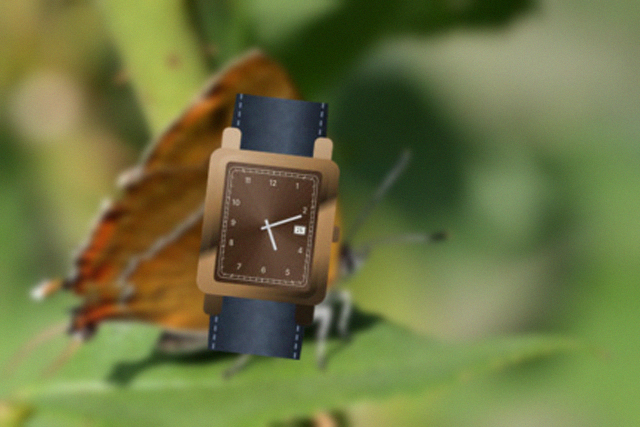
h=5 m=11
